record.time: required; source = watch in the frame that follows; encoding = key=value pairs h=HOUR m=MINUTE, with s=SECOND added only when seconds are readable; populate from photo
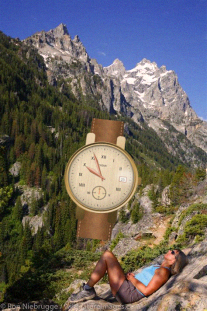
h=9 m=56
